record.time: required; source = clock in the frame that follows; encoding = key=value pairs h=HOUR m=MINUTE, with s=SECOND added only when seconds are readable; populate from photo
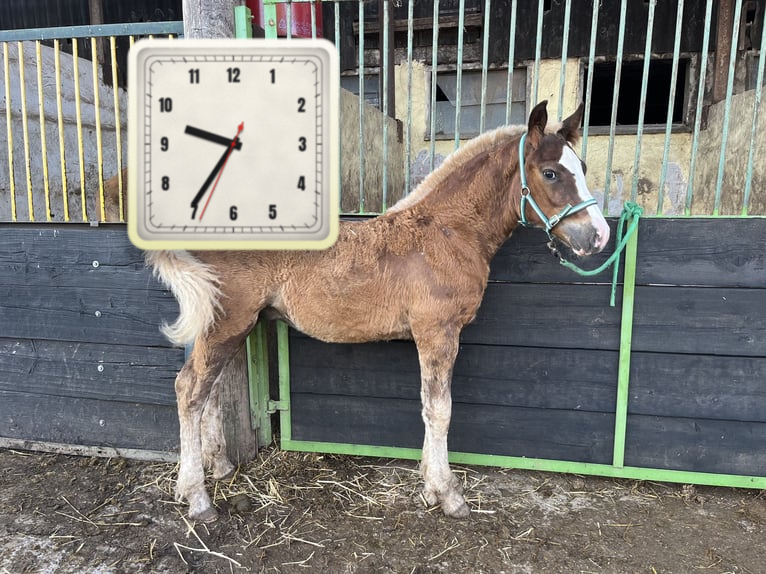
h=9 m=35 s=34
